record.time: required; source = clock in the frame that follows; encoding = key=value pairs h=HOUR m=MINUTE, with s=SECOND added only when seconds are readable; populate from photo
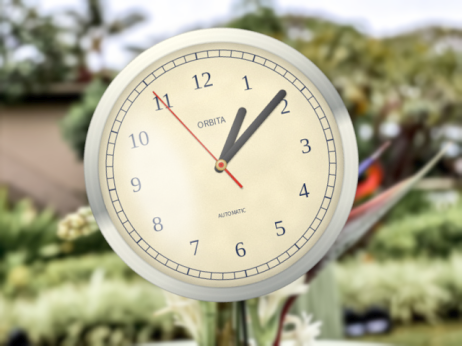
h=1 m=8 s=55
